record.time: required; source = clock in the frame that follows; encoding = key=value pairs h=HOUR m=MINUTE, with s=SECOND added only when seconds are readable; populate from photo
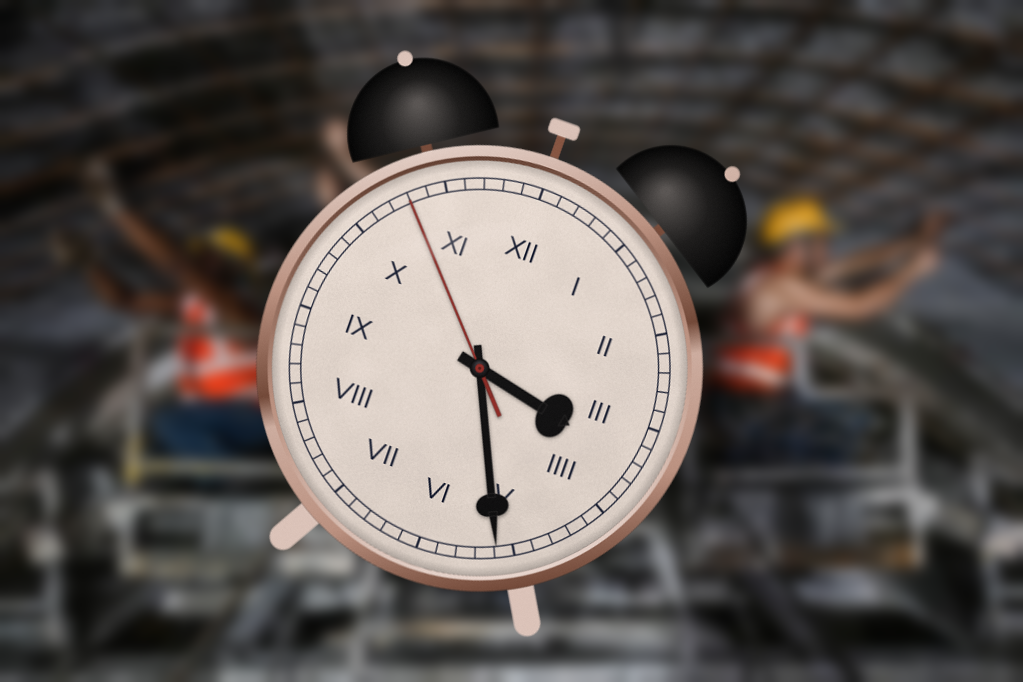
h=3 m=25 s=53
